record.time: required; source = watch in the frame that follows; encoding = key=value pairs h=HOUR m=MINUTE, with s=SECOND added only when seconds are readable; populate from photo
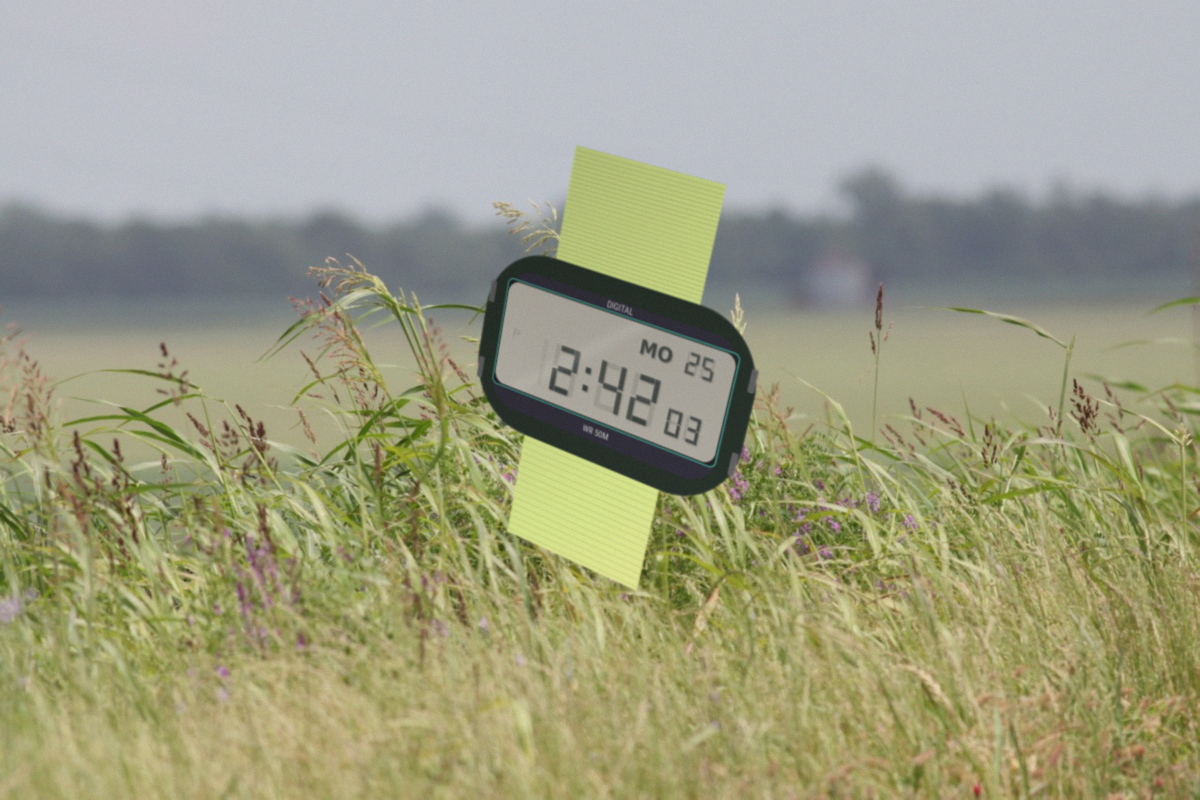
h=2 m=42 s=3
